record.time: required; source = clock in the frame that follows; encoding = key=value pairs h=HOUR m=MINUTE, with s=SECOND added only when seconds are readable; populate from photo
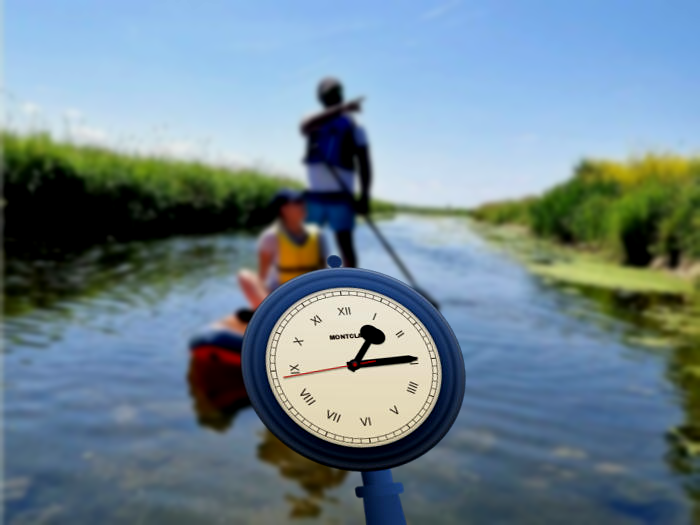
h=1 m=14 s=44
